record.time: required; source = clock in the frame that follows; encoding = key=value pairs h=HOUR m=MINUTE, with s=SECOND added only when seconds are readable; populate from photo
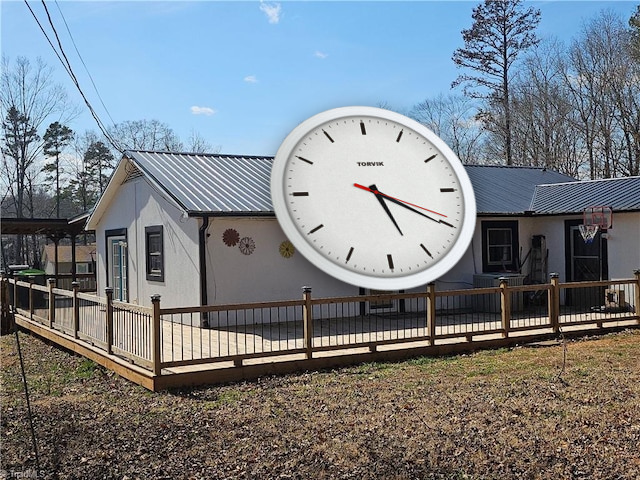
h=5 m=20 s=19
